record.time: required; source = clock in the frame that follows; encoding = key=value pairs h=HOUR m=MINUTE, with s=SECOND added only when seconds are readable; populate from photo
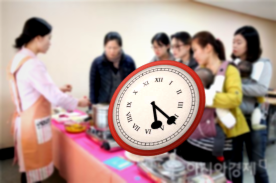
h=5 m=21
